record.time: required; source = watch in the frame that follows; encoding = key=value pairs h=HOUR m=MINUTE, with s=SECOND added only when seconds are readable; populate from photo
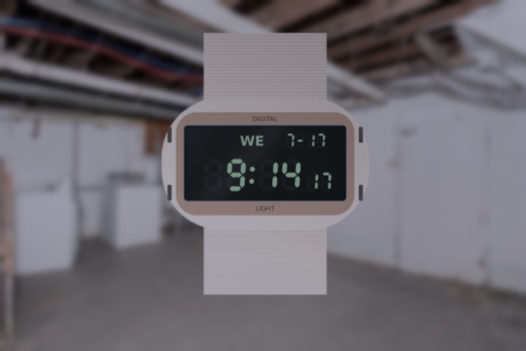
h=9 m=14 s=17
